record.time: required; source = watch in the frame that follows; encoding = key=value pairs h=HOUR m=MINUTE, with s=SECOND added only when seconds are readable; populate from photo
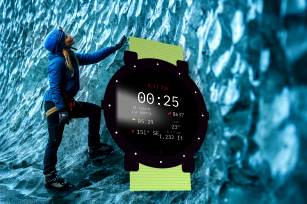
h=0 m=25
